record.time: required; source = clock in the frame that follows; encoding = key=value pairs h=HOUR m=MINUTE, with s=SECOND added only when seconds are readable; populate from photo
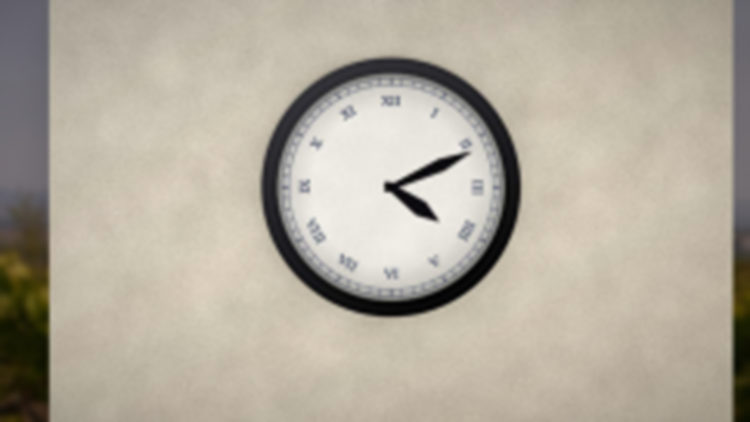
h=4 m=11
